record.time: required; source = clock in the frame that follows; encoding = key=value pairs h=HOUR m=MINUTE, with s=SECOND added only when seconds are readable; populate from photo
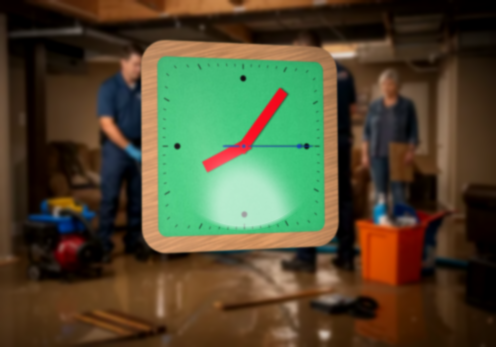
h=8 m=6 s=15
